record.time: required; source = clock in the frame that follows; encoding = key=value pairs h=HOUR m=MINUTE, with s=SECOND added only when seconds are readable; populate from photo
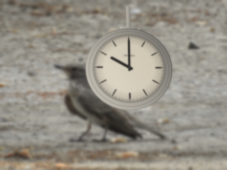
h=10 m=0
